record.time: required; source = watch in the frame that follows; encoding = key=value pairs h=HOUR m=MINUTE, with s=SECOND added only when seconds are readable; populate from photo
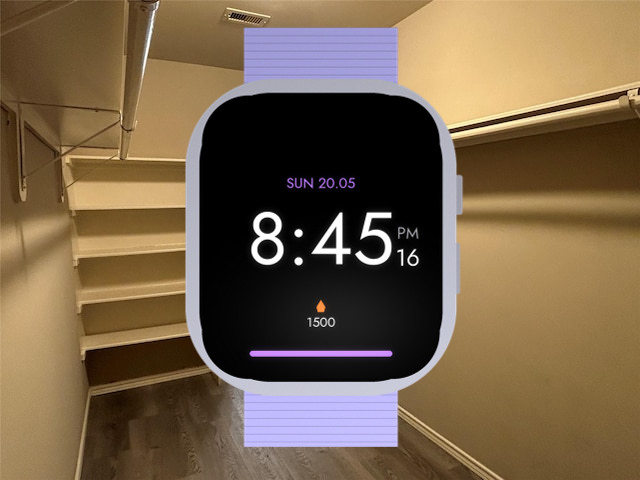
h=8 m=45 s=16
